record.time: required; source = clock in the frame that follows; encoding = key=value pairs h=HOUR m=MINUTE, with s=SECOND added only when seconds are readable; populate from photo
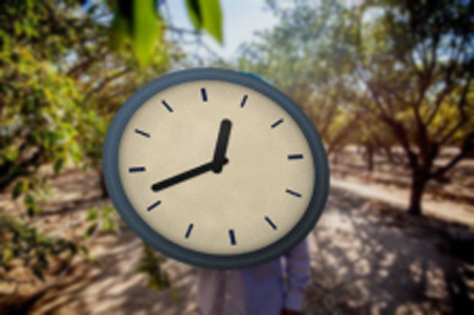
h=12 m=42
